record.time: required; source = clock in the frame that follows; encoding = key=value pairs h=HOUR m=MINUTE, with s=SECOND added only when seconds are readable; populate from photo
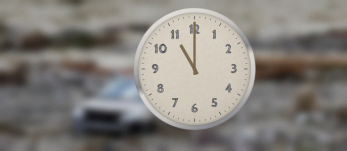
h=11 m=0
